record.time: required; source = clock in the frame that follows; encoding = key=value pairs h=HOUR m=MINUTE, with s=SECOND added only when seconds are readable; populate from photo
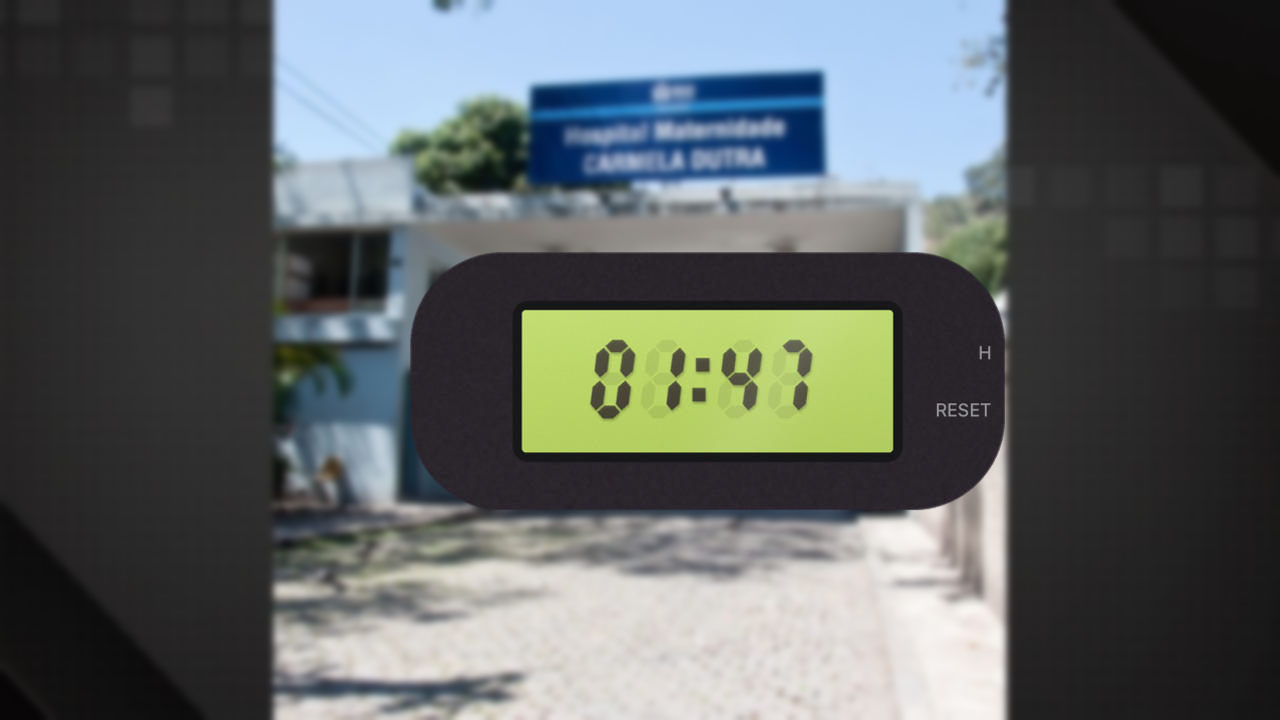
h=1 m=47
